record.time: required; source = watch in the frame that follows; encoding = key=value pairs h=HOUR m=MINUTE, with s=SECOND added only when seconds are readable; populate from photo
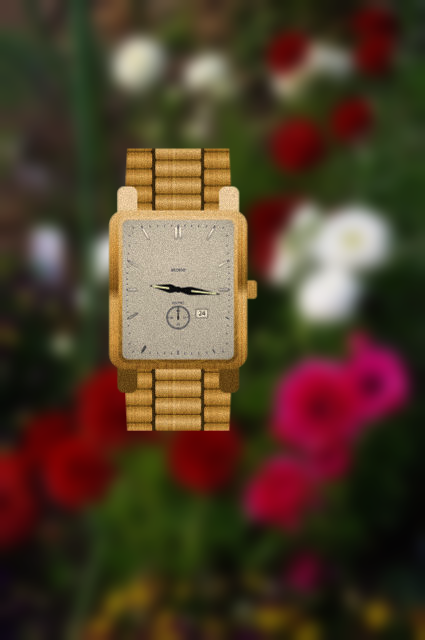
h=9 m=16
